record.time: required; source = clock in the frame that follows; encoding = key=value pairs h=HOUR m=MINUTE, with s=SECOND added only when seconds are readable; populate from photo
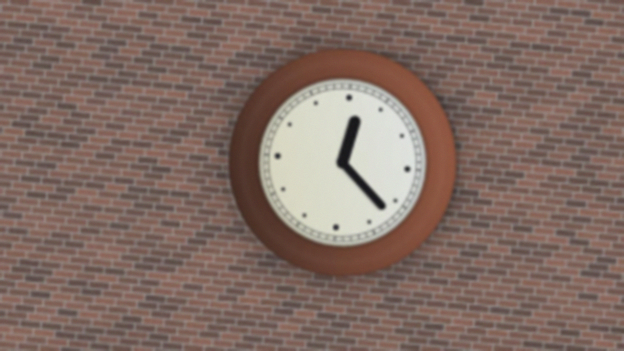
h=12 m=22
